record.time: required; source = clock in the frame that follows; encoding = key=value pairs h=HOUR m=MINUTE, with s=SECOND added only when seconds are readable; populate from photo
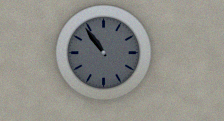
h=10 m=54
